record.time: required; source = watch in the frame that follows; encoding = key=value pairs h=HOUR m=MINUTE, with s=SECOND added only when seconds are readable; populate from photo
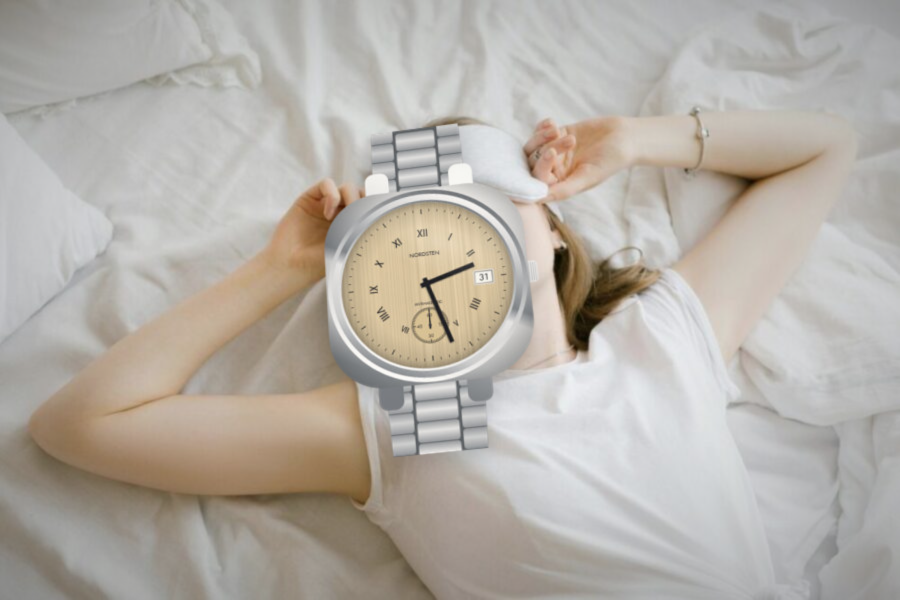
h=2 m=27
